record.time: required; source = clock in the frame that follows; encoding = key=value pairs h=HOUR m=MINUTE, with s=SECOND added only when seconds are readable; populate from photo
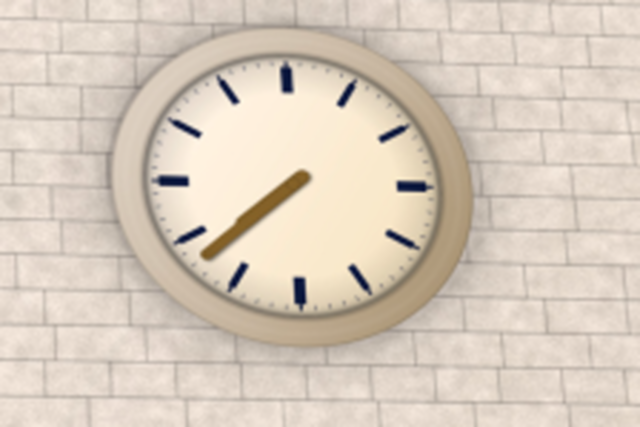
h=7 m=38
